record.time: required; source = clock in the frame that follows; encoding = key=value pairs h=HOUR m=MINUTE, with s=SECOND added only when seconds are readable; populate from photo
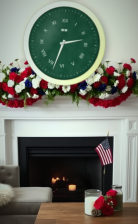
h=2 m=33
